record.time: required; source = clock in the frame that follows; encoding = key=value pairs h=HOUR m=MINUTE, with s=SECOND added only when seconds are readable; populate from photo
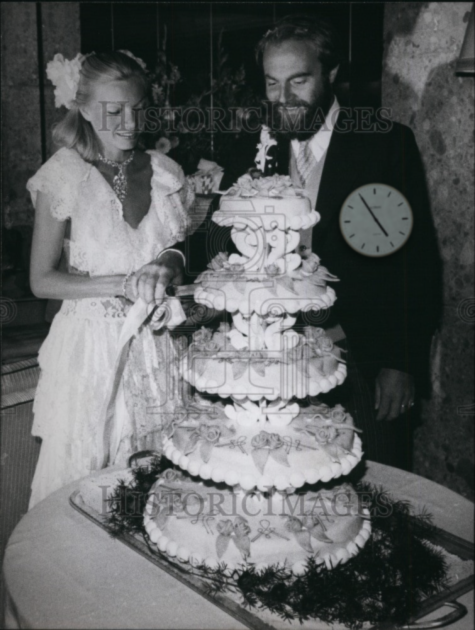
h=4 m=55
